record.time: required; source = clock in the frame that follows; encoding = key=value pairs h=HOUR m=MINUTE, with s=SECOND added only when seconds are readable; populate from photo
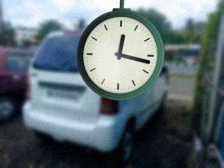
h=12 m=17
